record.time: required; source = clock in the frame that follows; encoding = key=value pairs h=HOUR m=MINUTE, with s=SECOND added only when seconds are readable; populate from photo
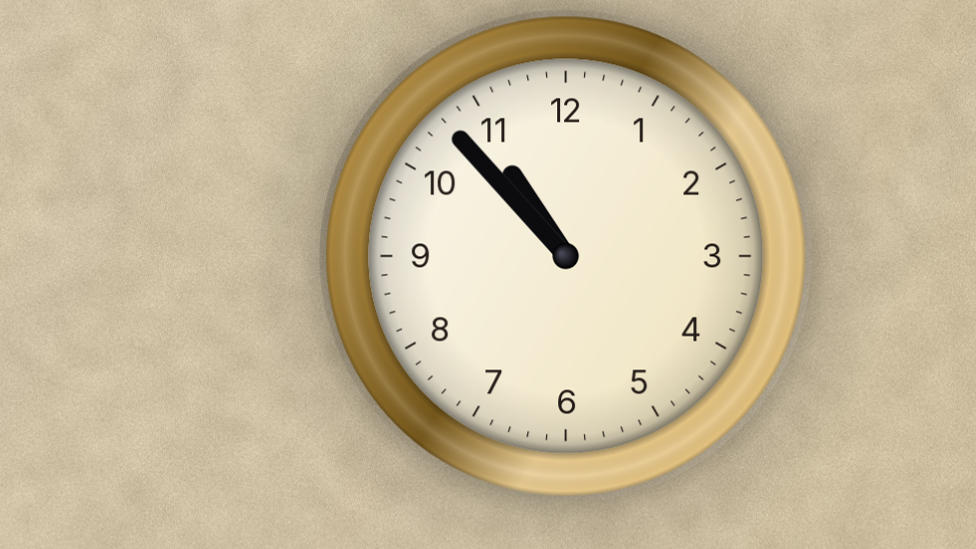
h=10 m=53
